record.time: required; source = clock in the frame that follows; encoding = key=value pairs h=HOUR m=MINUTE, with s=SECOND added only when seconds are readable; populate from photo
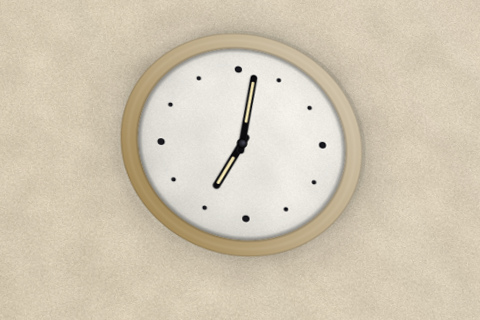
h=7 m=2
